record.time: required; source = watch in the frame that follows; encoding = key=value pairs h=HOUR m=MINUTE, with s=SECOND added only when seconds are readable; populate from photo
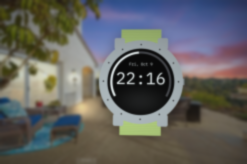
h=22 m=16
